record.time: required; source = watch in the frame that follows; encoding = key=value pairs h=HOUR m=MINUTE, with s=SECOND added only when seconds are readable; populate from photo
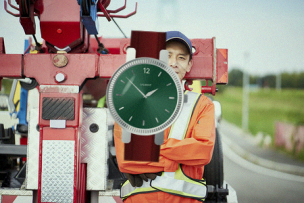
h=1 m=52
